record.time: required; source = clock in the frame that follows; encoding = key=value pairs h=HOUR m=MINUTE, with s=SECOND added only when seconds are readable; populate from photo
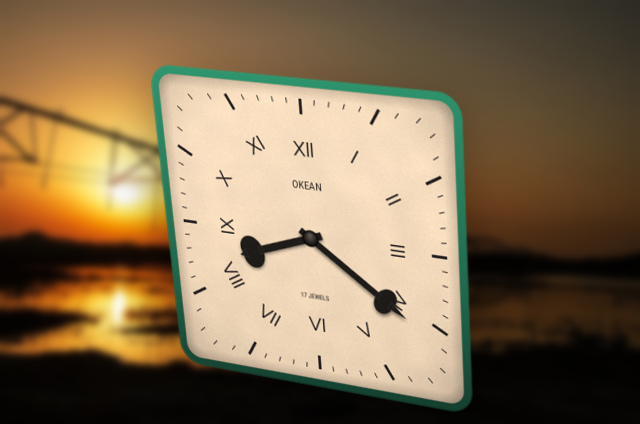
h=8 m=21
